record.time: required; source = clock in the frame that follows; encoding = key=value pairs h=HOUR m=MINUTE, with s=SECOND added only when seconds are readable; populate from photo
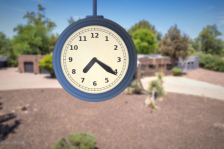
h=7 m=21
